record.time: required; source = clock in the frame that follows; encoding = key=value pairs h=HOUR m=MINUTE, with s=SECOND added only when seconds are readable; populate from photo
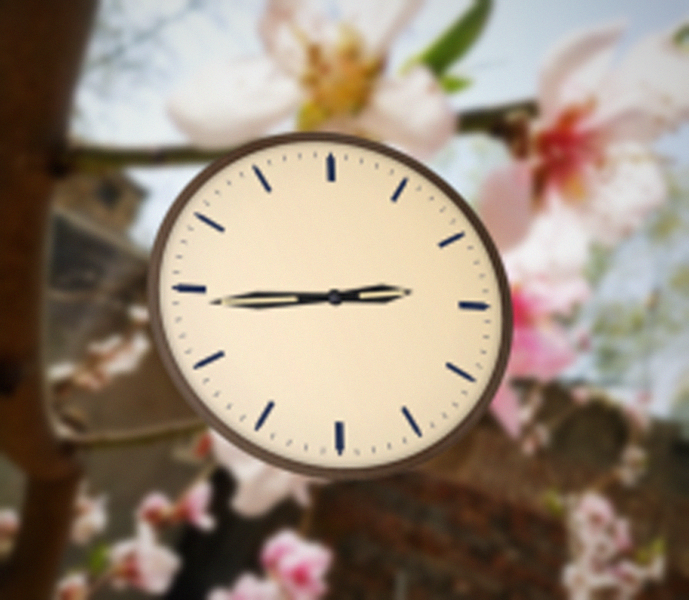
h=2 m=44
